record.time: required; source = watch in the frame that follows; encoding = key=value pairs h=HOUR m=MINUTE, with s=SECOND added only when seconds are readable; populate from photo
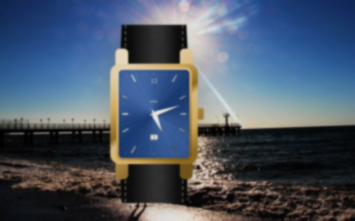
h=5 m=12
